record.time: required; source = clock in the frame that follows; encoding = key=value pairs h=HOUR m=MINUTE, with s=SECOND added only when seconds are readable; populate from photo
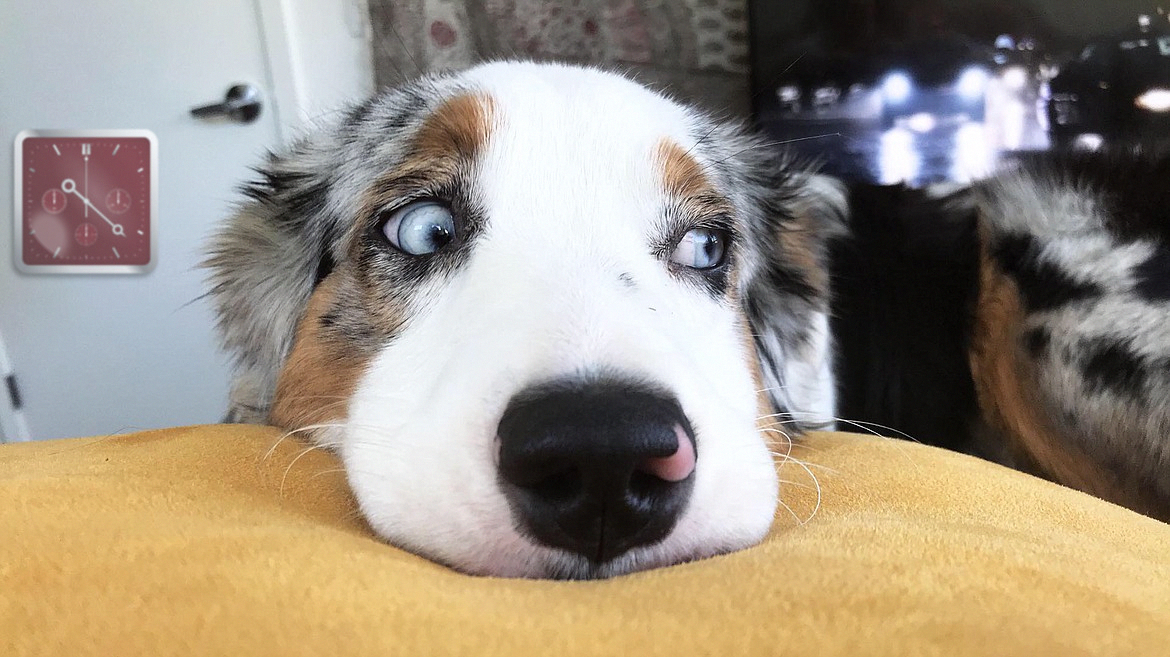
h=10 m=22
